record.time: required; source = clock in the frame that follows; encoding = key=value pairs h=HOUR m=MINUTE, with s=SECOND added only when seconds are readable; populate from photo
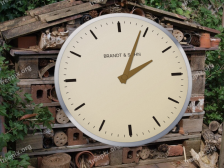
h=2 m=4
